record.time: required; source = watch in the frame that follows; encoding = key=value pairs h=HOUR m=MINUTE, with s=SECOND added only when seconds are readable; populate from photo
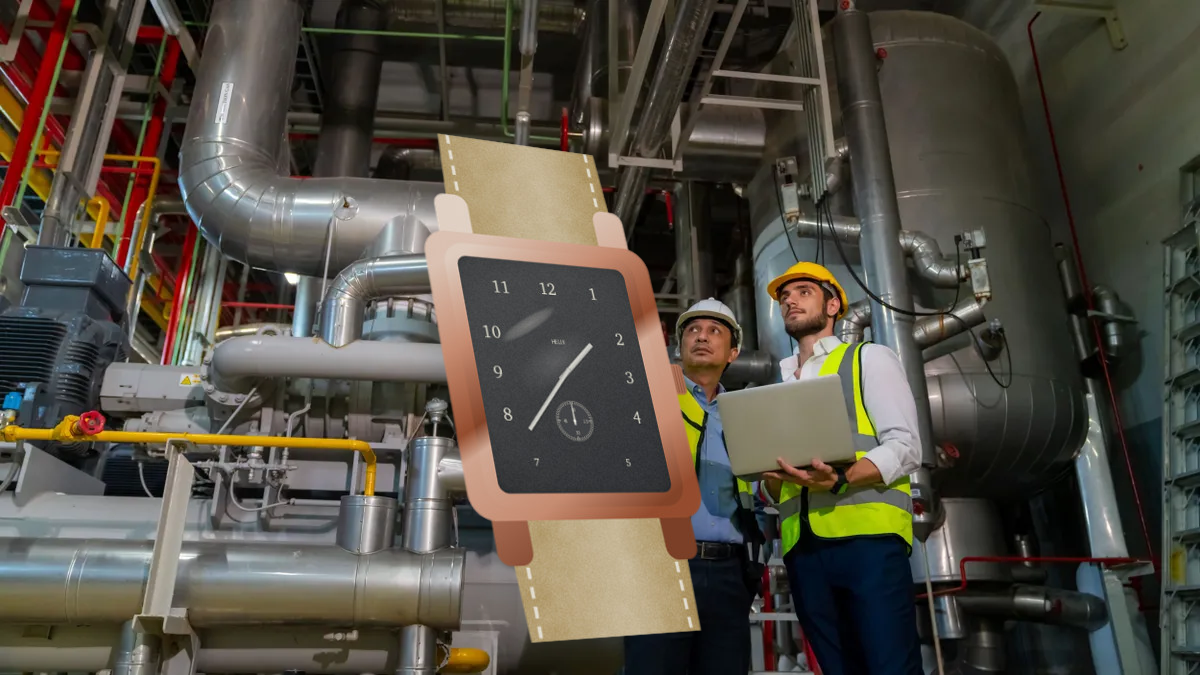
h=1 m=37
